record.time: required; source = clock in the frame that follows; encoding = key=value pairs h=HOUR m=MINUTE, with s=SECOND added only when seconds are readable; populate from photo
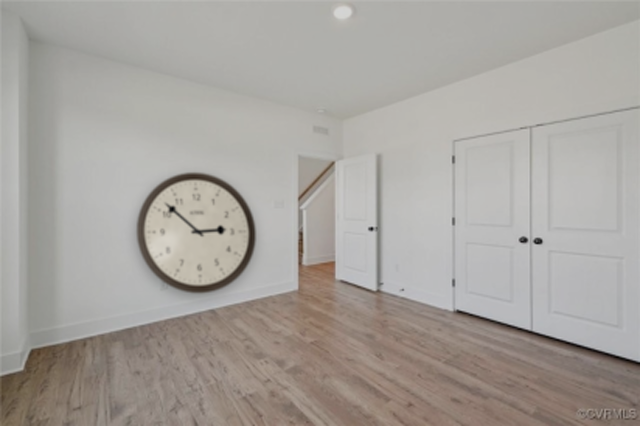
h=2 m=52
